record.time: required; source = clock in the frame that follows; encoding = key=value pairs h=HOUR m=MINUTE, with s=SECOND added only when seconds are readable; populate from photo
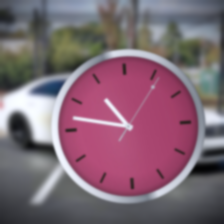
h=10 m=47 s=6
